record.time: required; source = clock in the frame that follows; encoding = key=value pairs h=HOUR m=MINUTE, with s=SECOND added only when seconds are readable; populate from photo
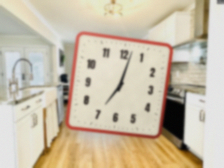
h=7 m=2
